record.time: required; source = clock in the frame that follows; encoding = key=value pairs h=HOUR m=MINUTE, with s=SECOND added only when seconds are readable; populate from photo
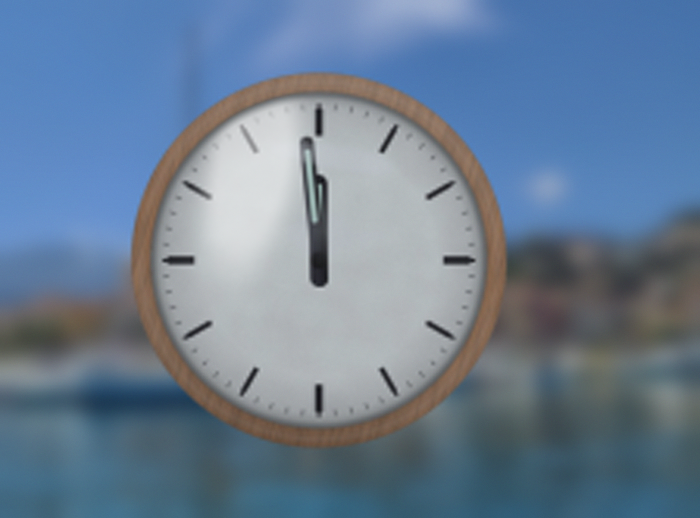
h=11 m=59
